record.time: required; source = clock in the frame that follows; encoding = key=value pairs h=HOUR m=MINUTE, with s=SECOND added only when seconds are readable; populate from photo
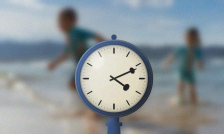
h=4 m=11
